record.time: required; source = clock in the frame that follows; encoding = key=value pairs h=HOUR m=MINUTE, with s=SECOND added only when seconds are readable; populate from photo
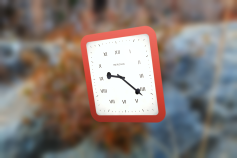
h=9 m=22
